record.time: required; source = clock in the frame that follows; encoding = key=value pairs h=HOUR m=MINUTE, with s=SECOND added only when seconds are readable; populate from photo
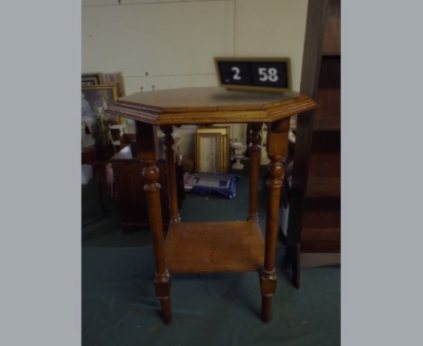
h=2 m=58
